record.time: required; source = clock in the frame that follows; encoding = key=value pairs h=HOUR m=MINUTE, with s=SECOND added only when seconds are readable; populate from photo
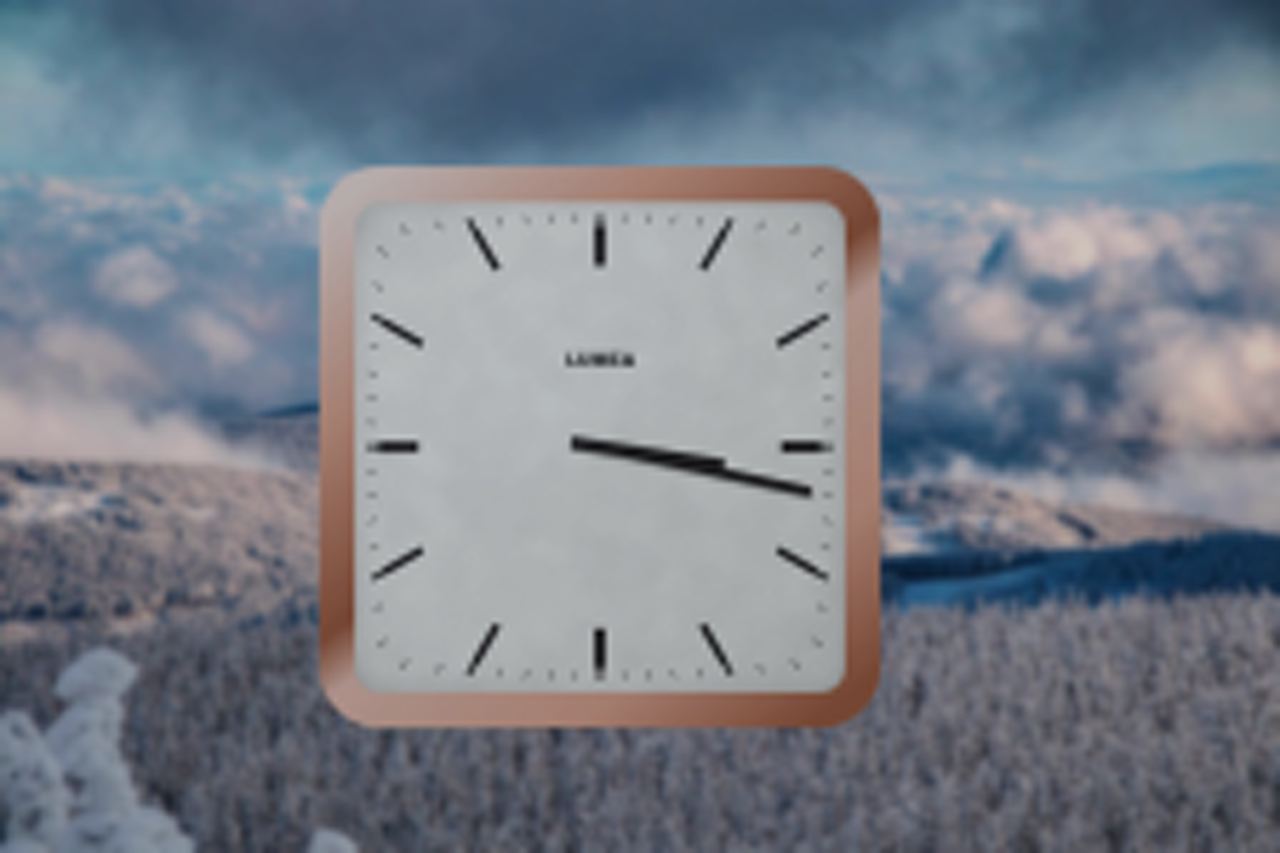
h=3 m=17
